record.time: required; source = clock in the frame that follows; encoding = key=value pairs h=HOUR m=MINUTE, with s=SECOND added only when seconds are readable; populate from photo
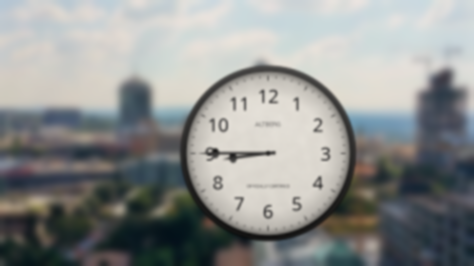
h=8 m=45
